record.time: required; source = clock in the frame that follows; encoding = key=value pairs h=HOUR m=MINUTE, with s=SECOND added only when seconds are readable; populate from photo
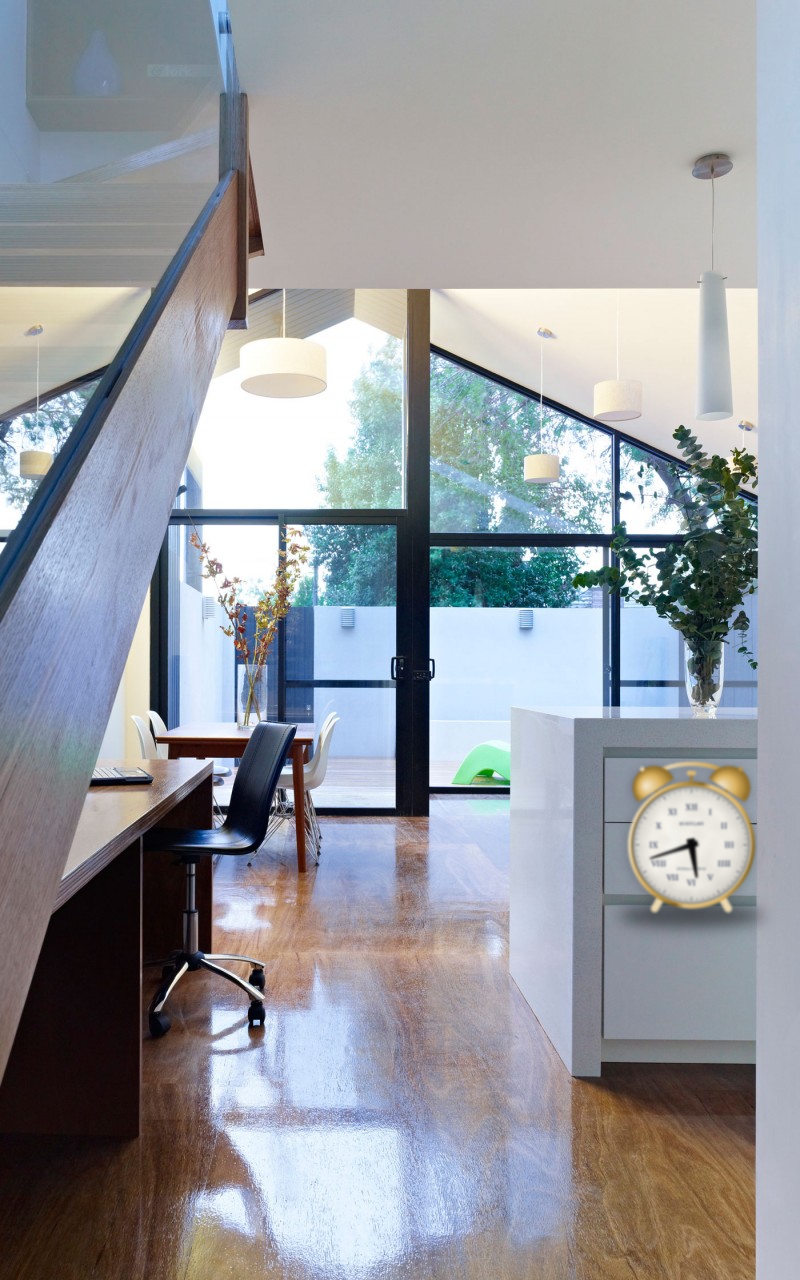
h=5 m=42
